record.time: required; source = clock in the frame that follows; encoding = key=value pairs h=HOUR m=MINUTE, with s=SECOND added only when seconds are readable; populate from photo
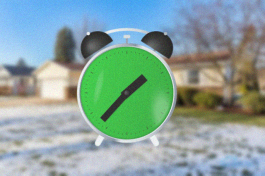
h=1 m=37
